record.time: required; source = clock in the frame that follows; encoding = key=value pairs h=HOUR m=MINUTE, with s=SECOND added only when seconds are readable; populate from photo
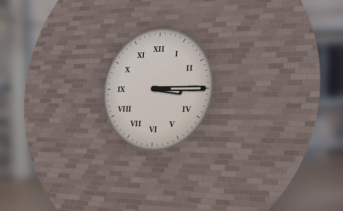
h=3 m=15
